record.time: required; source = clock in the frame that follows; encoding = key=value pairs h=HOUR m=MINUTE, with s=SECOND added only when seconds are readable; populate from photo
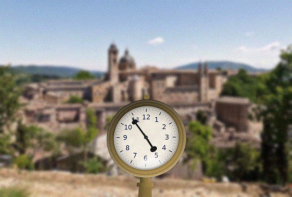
h=4 m=54
